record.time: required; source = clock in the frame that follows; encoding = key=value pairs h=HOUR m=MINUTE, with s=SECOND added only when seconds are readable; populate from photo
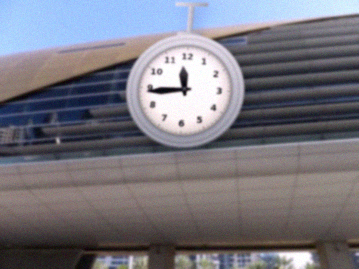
h=11 m=44
